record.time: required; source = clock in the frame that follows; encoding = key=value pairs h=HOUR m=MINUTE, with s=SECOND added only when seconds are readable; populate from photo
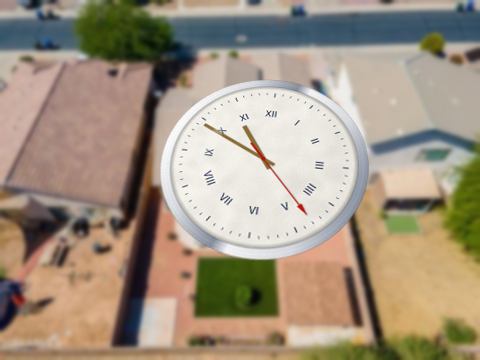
h=10 m=49 s=23
